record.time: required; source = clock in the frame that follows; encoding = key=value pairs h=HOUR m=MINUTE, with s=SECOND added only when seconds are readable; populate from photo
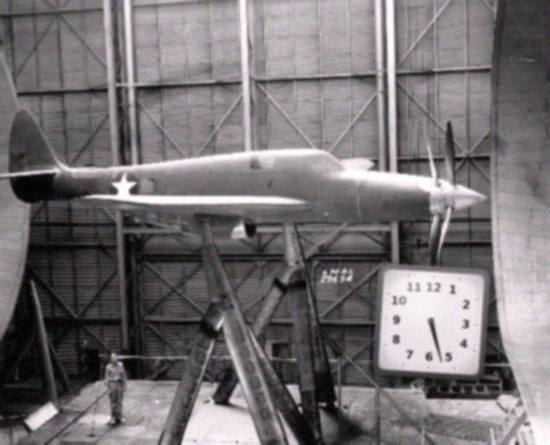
h=5 m=27
